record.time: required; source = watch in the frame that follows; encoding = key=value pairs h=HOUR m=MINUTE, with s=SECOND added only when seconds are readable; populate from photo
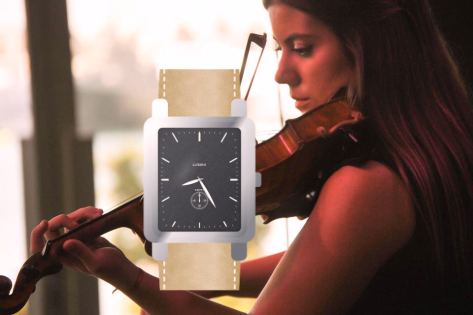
h=8 m=25
